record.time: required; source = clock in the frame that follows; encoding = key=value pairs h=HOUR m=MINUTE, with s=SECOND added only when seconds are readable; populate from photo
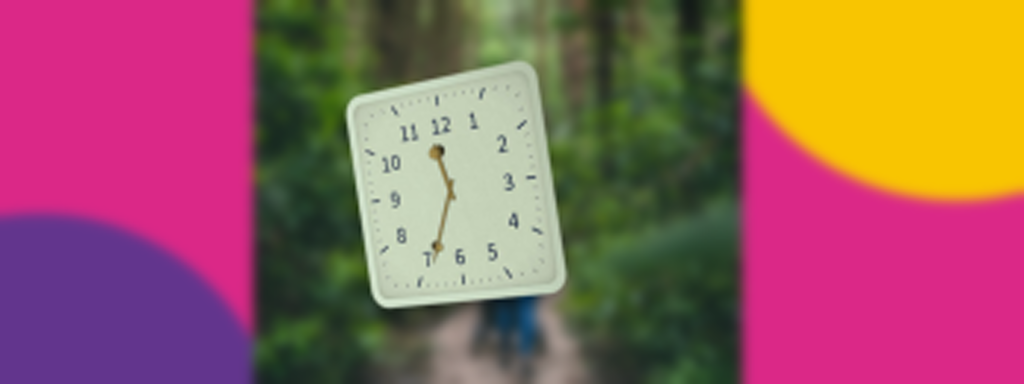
h=11 m=34
